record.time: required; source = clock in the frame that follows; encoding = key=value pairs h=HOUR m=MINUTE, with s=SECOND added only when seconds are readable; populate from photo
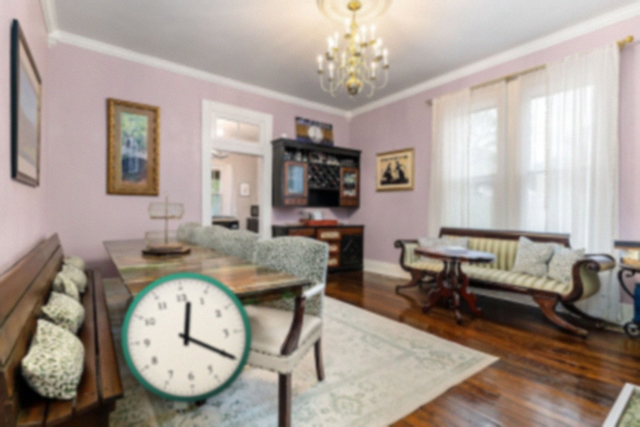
h=12 m=20
